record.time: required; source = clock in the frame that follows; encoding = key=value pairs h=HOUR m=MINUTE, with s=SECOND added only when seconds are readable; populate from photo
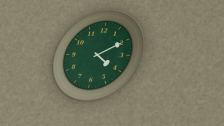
h=4 m=10
